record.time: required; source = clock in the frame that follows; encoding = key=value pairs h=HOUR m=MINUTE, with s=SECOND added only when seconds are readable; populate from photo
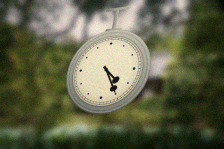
h=4 m=25
